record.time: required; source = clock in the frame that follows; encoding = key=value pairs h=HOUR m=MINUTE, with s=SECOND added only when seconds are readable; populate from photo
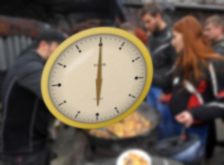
h=6 m=0
